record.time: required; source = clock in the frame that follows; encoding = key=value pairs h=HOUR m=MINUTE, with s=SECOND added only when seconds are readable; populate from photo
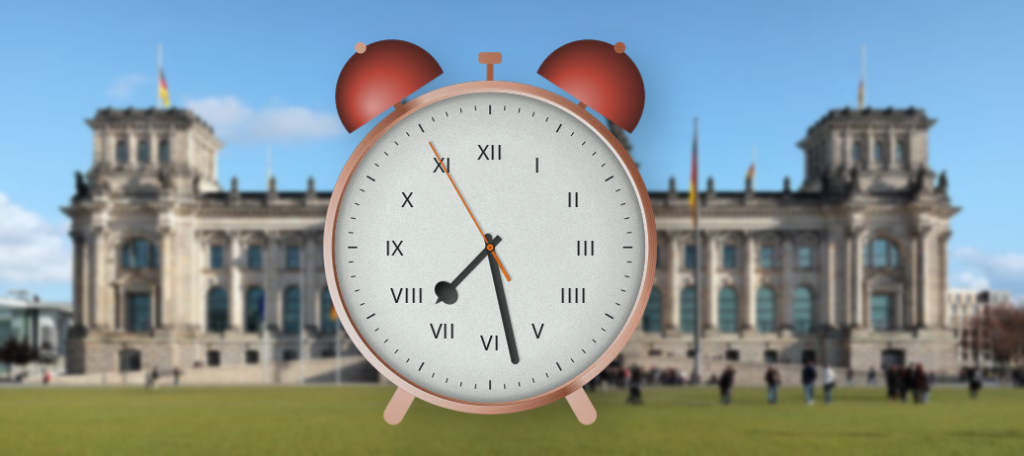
h=7 m=27 s=55
